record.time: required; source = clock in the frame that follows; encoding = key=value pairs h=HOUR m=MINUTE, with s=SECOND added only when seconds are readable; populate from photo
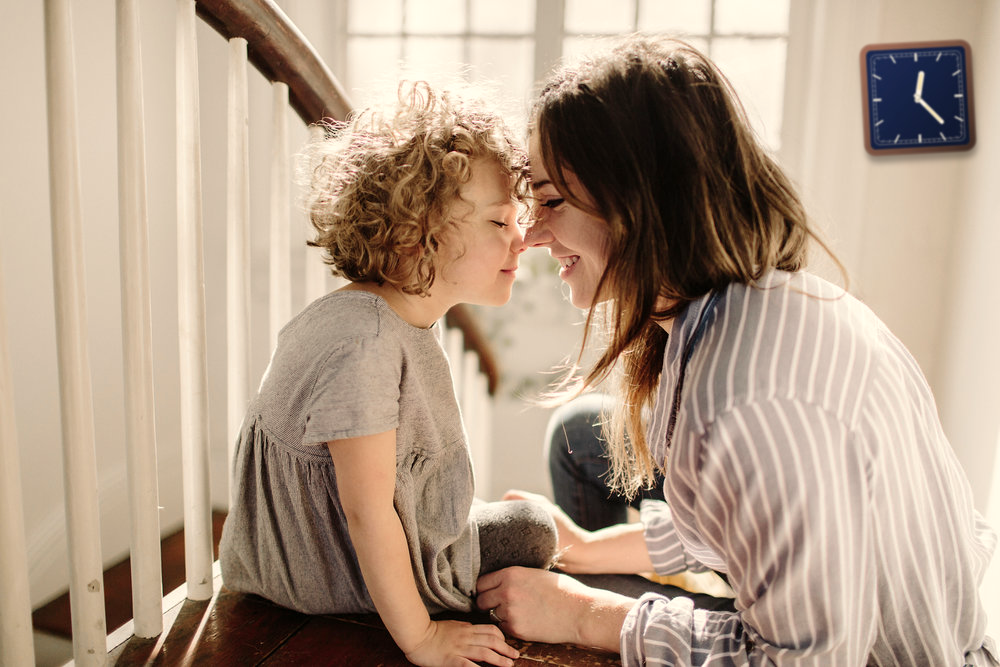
h=12 m=23
